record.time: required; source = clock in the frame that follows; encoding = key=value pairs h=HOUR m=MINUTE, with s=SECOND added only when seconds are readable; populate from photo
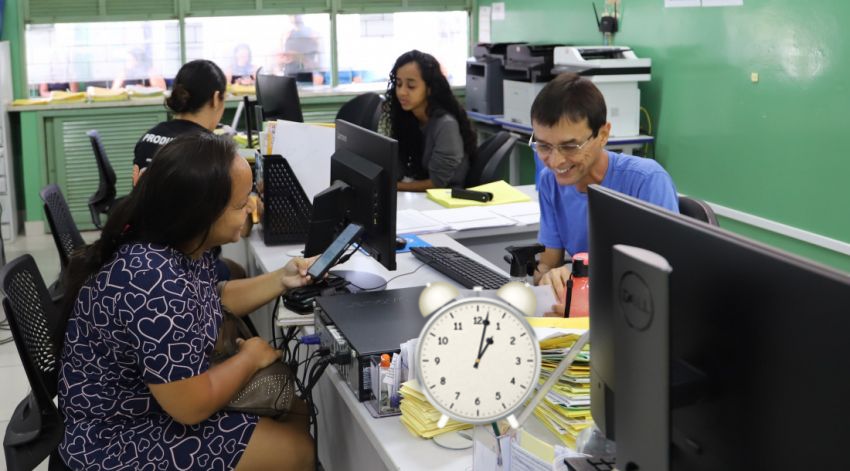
h=1 m=2
